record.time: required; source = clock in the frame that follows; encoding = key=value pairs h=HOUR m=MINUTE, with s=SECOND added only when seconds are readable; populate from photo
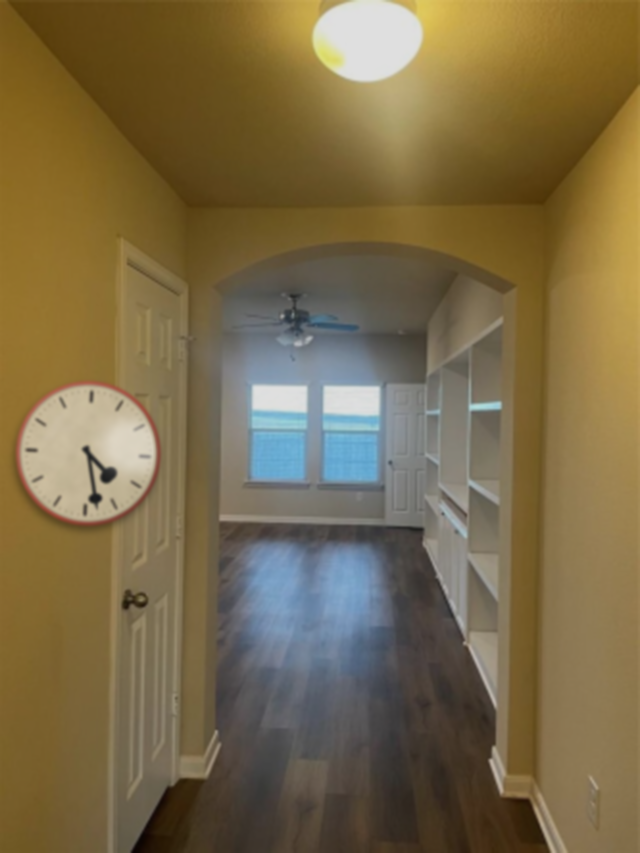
h=4 m=28
